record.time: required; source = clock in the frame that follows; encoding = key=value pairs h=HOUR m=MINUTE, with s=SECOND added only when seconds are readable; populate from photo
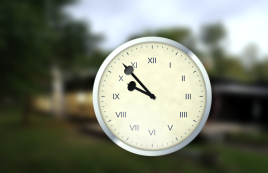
h=9 m=53
